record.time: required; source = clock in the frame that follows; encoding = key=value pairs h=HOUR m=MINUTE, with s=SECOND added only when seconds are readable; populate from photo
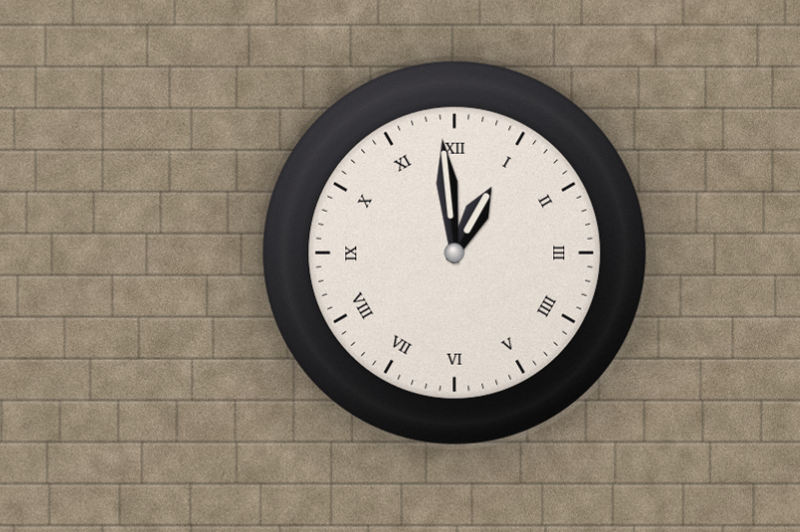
h=12 m=59
